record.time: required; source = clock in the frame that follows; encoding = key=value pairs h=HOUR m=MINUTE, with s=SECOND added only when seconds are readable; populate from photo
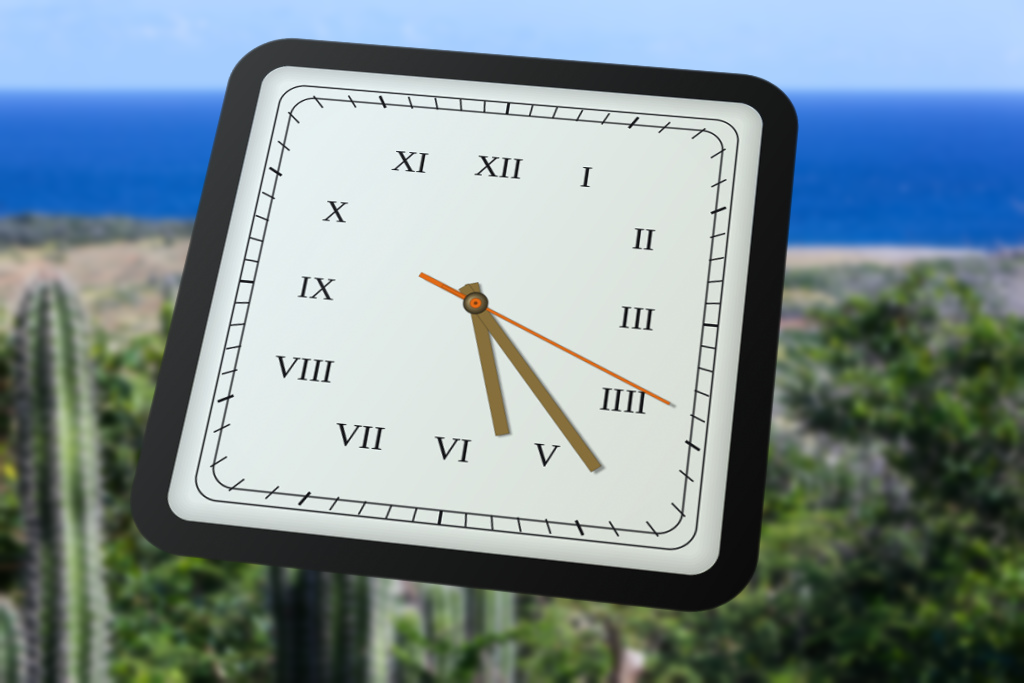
h=5 m=23 s=19
